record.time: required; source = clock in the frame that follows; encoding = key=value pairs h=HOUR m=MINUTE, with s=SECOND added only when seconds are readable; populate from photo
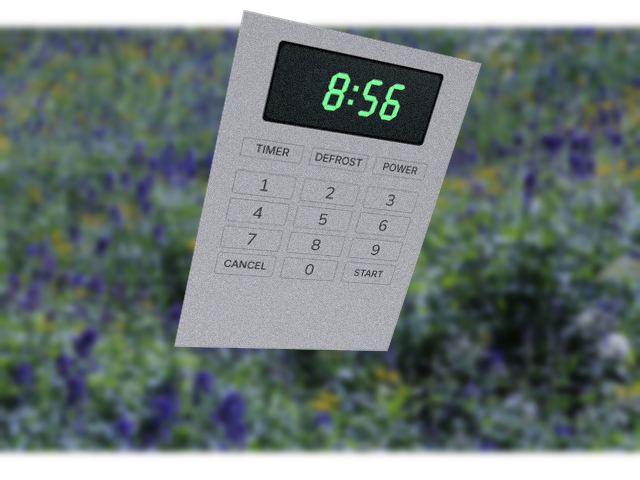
h=8 m=56
